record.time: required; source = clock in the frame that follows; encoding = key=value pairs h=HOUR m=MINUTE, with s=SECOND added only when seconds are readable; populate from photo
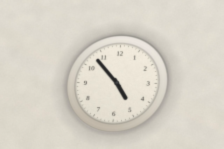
h=4 m=53
